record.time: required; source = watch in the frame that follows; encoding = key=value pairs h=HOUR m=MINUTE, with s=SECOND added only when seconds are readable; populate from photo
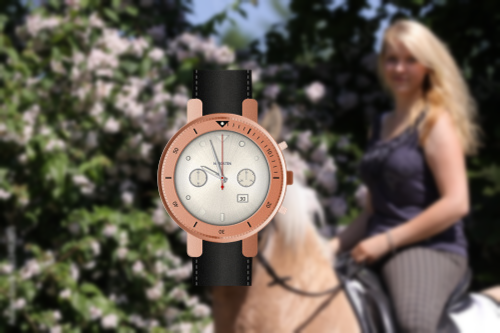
h=9 m=57
